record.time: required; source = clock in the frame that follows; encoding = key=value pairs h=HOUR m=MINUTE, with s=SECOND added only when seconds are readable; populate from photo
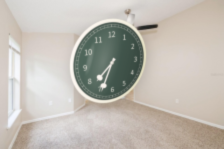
h=7 m=34
